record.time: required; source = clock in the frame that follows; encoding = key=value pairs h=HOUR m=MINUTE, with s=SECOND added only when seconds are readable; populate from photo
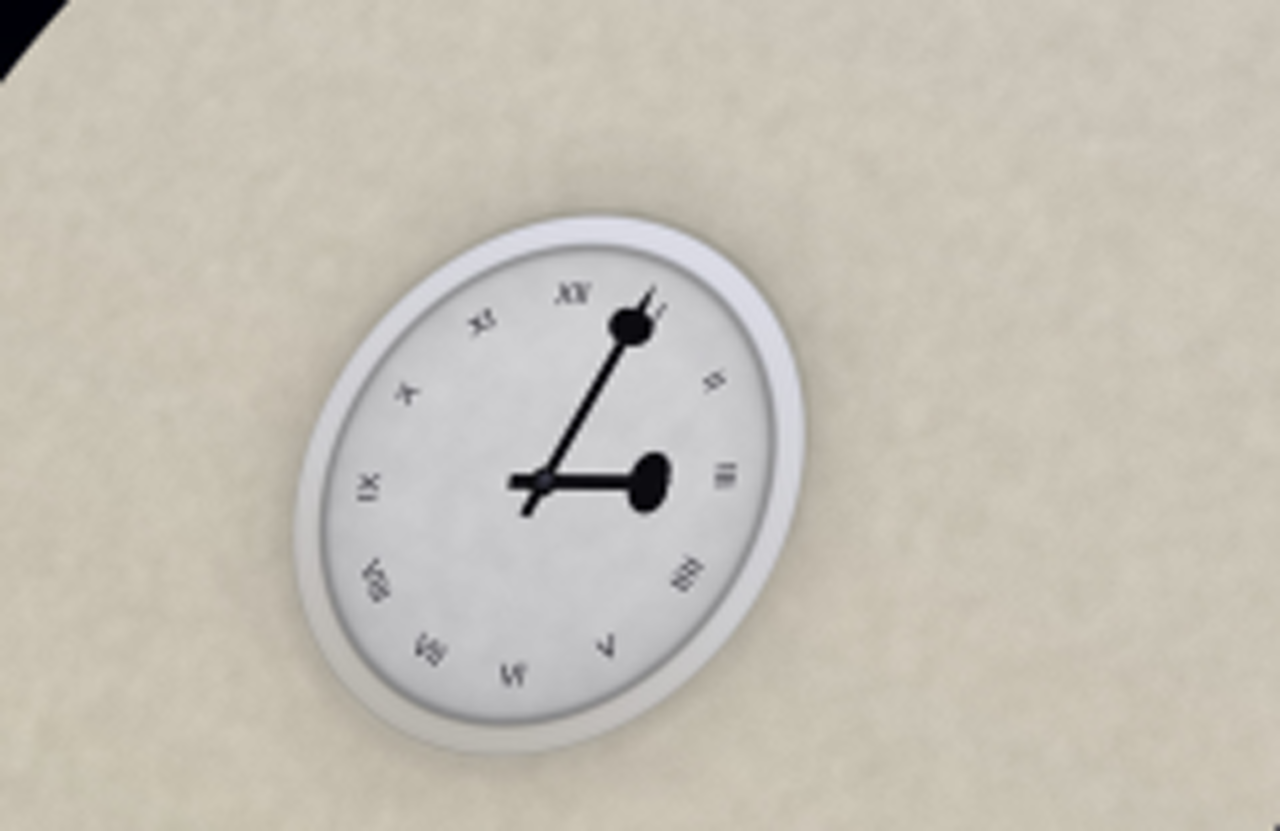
h=3 m=4
